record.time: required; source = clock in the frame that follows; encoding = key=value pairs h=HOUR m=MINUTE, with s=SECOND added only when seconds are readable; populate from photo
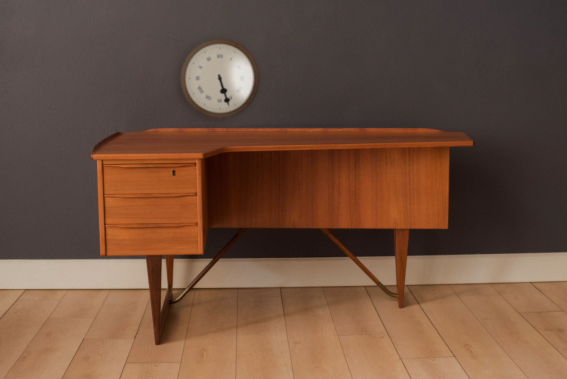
h=5 m=27
